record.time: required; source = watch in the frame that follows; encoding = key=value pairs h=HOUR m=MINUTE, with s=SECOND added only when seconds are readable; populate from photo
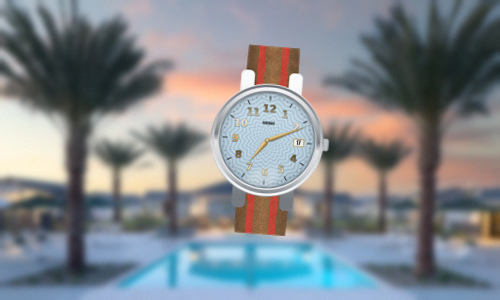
h=7 m=11
